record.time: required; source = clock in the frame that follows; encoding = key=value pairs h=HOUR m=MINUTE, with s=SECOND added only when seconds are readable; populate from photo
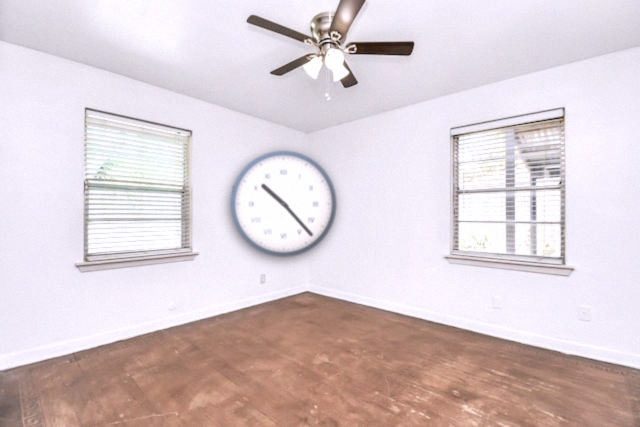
h=10 m=23
